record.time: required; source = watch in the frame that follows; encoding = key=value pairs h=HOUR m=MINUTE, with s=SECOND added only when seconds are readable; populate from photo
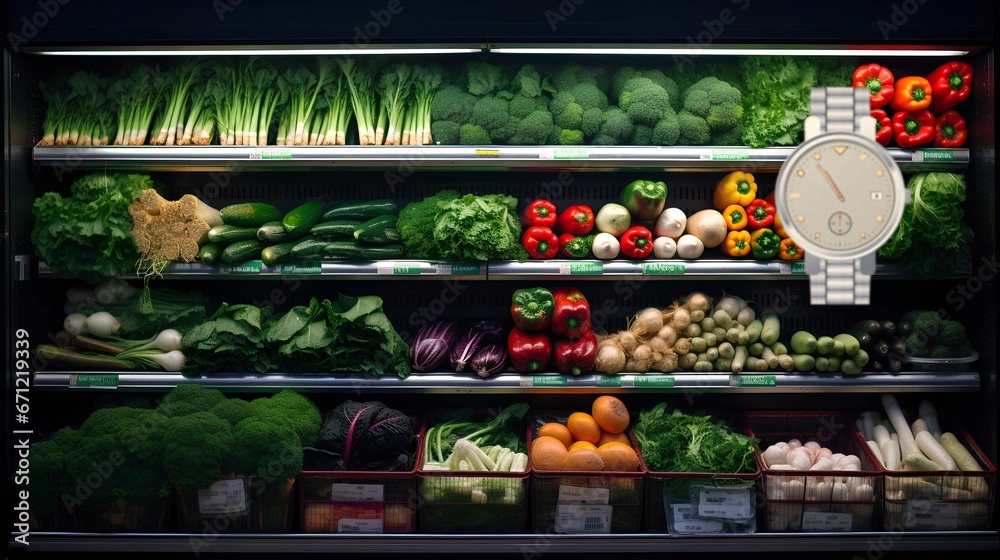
h=10 m=54
